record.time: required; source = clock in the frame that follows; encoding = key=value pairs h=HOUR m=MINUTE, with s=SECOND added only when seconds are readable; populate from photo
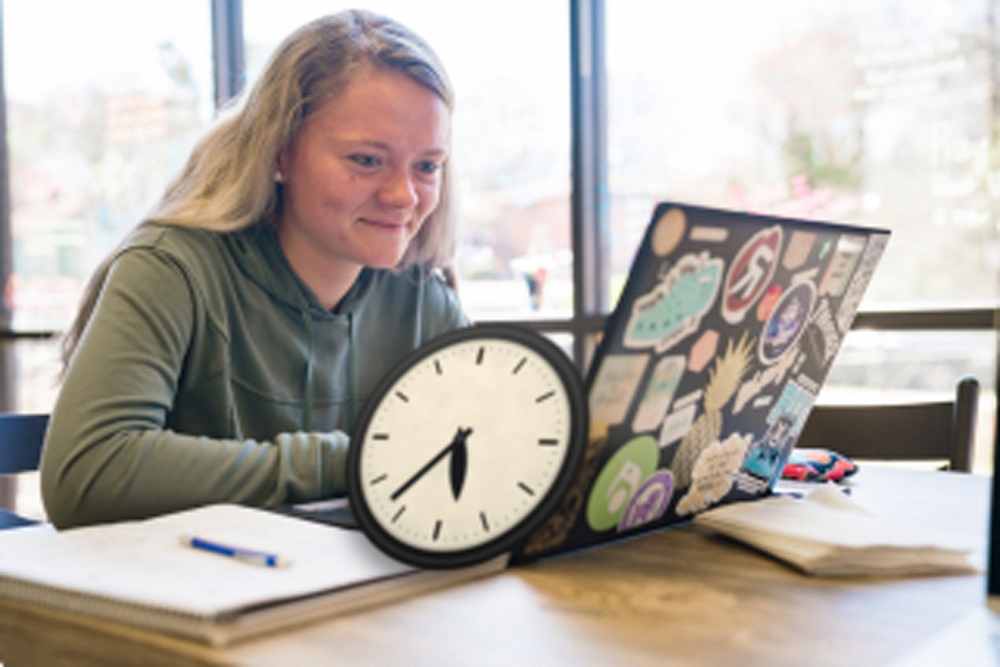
h=5 m=37
